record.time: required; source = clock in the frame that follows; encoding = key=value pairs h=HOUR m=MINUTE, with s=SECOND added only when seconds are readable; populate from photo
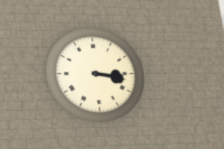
h=3 m=17
